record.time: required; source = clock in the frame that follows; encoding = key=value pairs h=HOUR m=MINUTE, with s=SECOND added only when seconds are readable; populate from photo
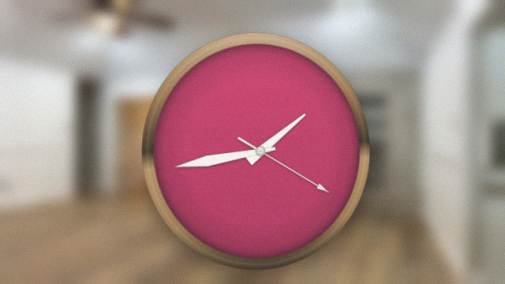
h=1 m=43 s=20
